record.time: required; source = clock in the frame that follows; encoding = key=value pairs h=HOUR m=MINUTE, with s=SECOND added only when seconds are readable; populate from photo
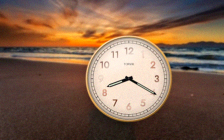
h=8 m=20
